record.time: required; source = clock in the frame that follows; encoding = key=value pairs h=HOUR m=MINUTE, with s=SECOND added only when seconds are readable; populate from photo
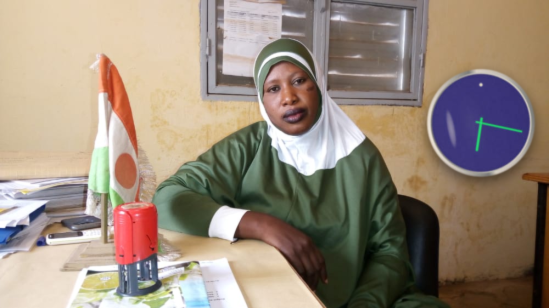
h=6 m=17
